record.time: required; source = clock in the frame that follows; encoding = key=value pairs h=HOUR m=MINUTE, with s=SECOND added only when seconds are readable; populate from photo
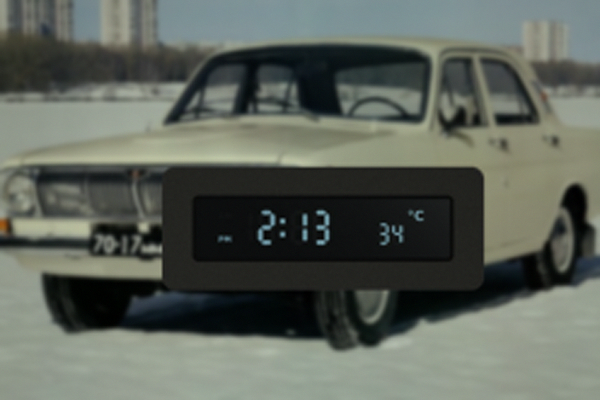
h=2 m=13
